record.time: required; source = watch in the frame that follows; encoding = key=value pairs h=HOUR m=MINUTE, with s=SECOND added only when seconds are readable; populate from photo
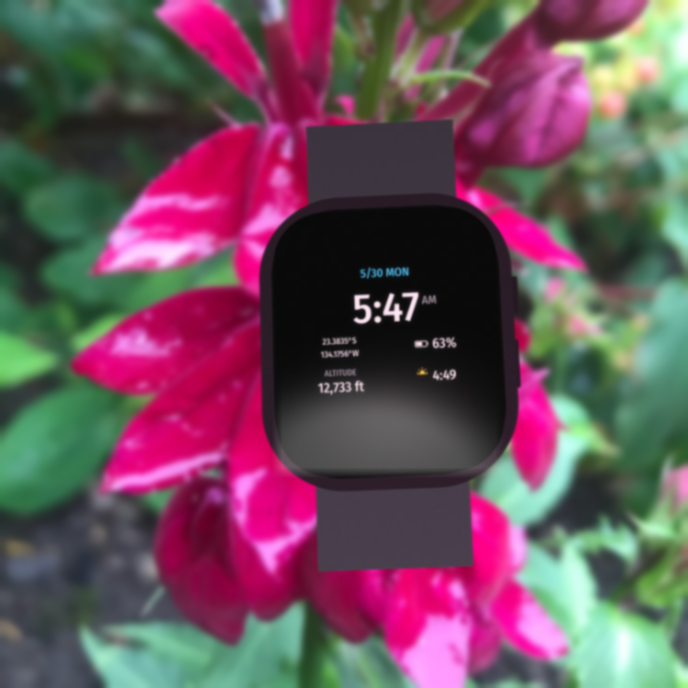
h=5 m=47
